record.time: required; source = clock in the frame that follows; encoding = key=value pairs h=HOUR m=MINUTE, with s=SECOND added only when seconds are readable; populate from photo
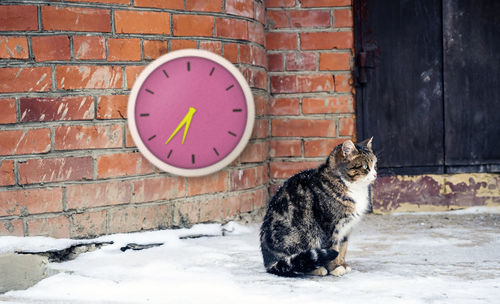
h=6 m=37
